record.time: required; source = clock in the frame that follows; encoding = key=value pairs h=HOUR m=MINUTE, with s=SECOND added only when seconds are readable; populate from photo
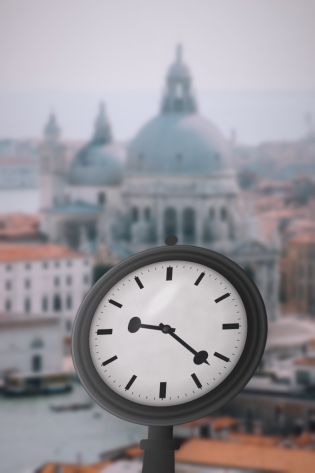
h=9 m=22
